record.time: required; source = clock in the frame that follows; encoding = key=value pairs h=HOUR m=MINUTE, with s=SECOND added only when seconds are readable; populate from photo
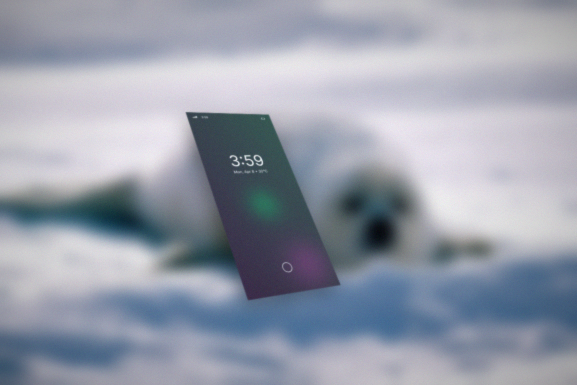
h=3 m=59
